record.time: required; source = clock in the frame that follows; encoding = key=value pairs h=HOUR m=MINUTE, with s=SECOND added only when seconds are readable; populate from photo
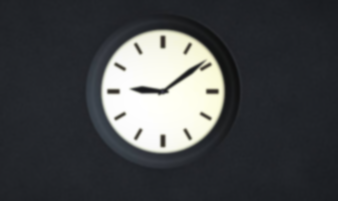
h=9 m=9
